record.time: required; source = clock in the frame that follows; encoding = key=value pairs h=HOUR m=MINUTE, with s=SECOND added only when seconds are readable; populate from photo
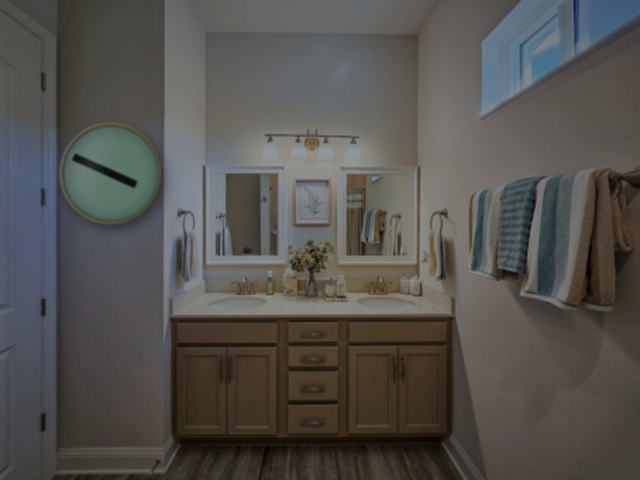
h=3 m=49
